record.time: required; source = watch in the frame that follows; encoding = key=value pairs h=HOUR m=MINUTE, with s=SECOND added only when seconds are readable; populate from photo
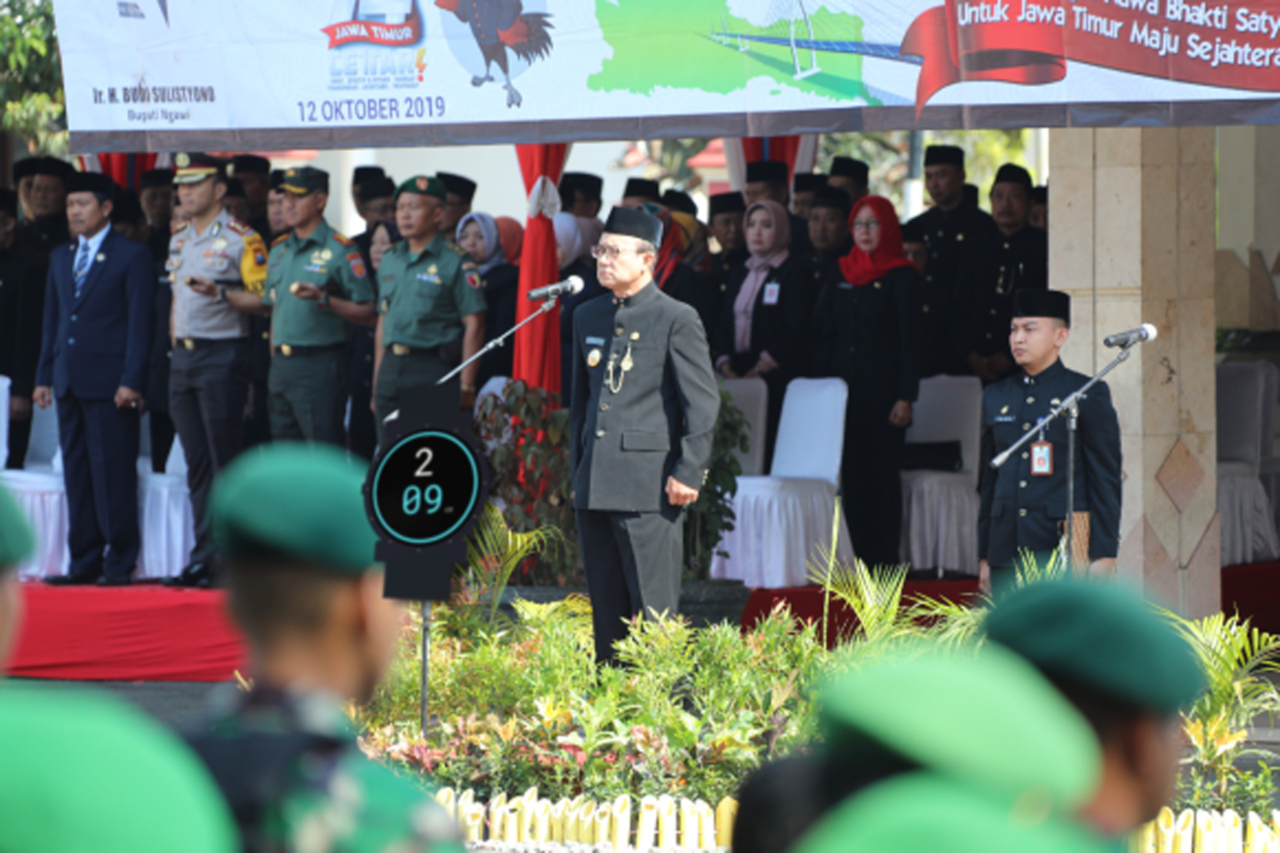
h=2 m=9
